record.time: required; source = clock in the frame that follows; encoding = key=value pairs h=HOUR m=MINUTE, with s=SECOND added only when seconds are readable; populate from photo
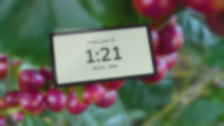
h=1 m=21
